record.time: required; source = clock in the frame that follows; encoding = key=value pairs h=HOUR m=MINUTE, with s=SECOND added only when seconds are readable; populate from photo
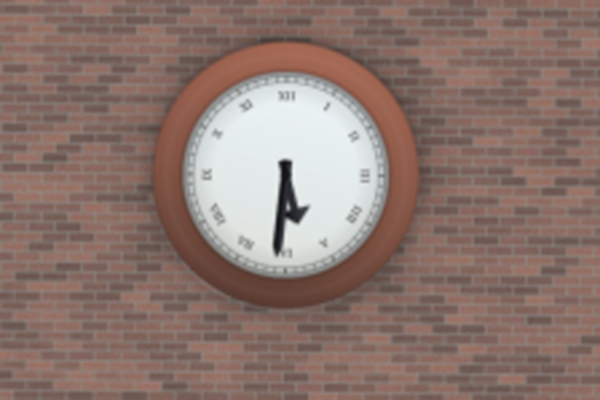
h=5 m=31
